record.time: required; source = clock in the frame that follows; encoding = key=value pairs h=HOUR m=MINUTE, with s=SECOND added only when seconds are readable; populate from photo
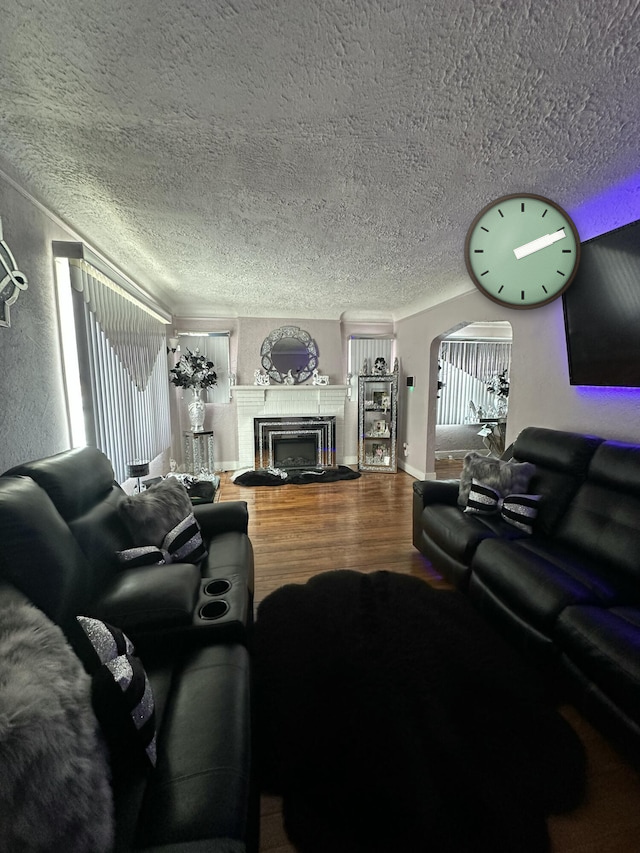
h=2 m=11
